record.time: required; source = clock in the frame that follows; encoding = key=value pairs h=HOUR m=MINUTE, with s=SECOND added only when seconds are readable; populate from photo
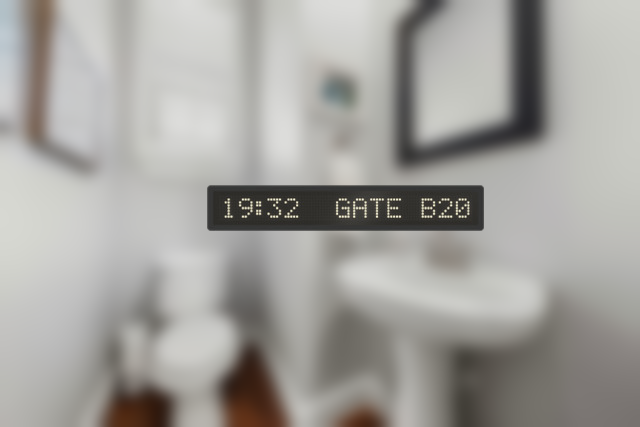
h=19 m=32
